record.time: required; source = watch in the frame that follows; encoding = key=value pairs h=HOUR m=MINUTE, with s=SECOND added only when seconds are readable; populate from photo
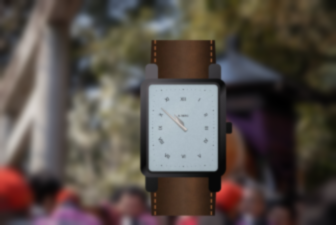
h=10 m=52
